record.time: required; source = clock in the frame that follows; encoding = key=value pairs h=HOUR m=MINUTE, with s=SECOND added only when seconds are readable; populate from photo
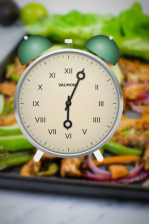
h=6 m=4
